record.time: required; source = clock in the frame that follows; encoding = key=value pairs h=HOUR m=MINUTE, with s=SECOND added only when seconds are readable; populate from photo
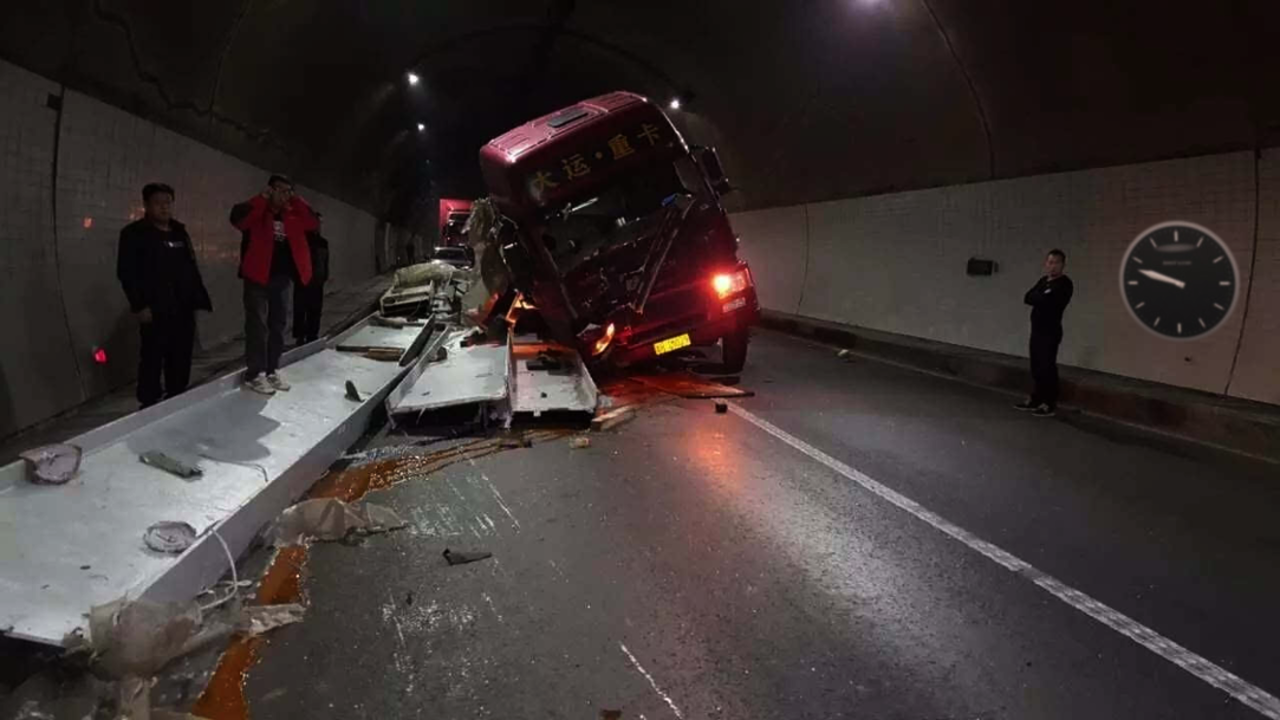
h=9 m=48
